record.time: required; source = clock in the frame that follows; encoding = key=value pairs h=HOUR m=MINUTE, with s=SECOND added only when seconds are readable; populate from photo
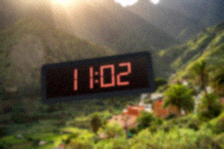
h=11 m=2
